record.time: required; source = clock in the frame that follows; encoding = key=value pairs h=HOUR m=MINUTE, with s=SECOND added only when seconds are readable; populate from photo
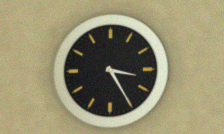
h=3 m=25
